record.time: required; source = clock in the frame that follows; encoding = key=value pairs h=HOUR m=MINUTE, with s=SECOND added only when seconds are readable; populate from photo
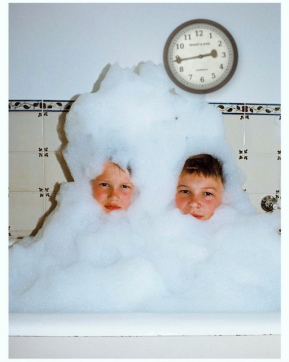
h=2 m=44
